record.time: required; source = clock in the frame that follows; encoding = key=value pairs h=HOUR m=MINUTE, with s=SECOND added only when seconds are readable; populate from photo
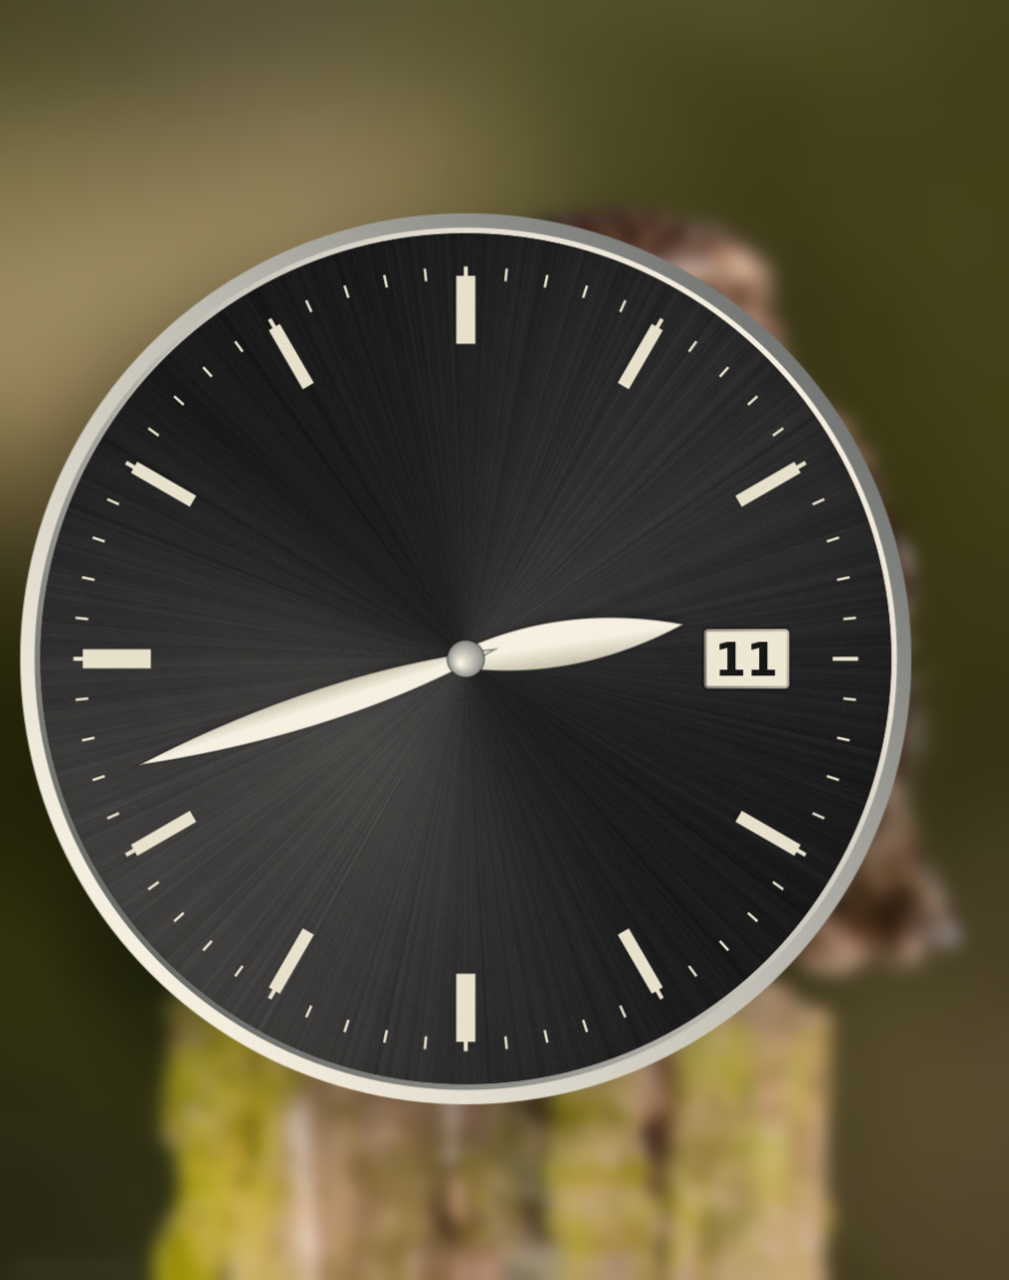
h=2 m=42
